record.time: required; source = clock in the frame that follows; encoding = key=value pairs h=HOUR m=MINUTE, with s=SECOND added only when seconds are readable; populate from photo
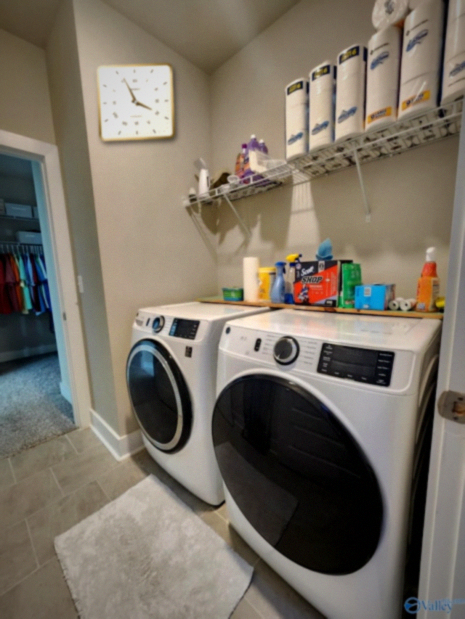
h=3 m=56
